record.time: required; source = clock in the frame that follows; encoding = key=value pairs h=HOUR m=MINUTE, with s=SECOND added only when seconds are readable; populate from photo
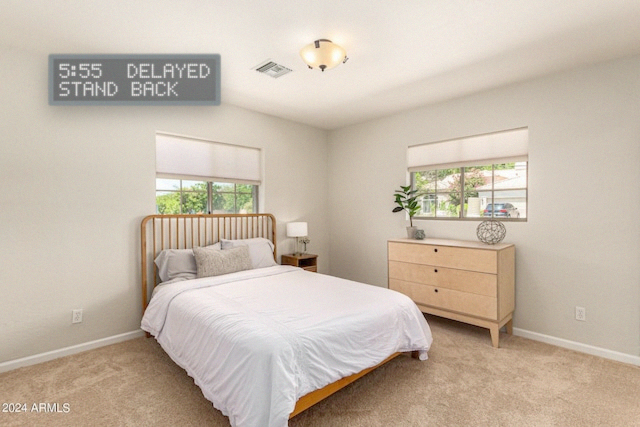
h=5 m=55
